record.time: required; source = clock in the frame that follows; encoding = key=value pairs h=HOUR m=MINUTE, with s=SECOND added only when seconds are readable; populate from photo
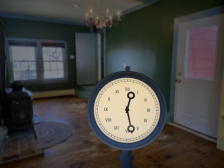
h=12 m=28
